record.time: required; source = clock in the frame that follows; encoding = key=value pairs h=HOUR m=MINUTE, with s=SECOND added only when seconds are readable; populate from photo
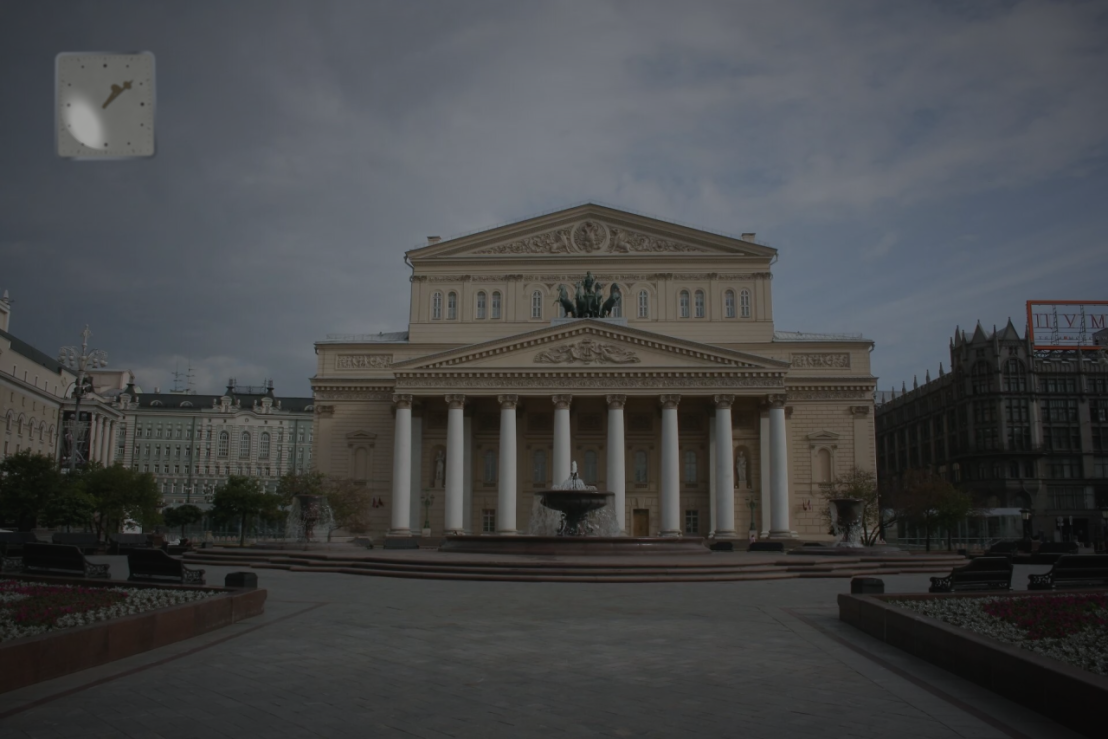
h=1 m=8
